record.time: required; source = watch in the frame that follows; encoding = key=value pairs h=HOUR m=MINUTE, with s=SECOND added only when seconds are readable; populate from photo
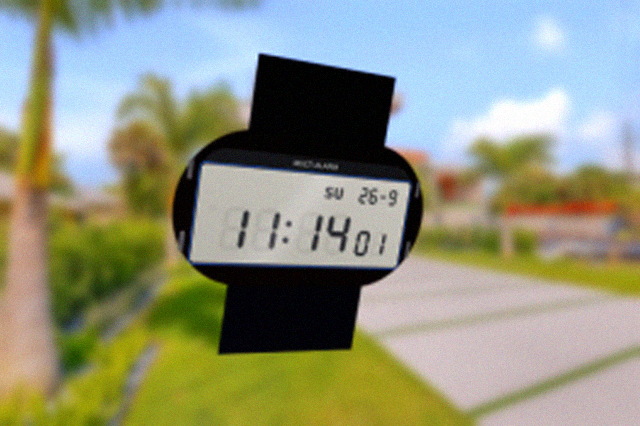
h=11 m=14 s=1
